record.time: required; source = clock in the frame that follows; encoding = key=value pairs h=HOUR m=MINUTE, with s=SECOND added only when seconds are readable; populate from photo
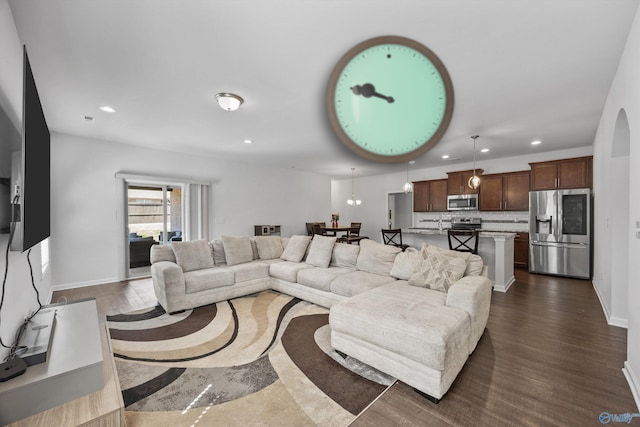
h=9 m=48
